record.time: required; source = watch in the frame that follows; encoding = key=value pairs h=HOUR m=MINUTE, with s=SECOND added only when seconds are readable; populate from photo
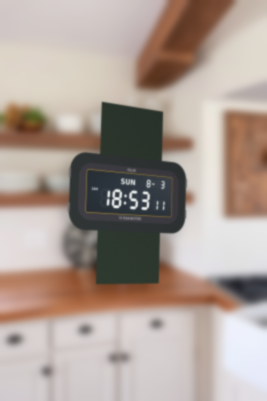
h=18 m=53 s=11
